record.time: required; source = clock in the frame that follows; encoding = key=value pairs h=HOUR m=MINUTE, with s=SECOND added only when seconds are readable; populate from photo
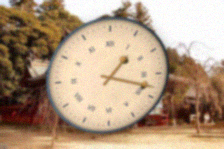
h=1 m=18
